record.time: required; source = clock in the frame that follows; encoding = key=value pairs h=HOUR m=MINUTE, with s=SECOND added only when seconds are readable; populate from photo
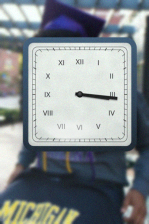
h=3 m=16
